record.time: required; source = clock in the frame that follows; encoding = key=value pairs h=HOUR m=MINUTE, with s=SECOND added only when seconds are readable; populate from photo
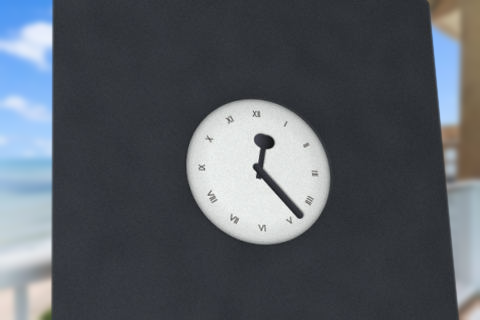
h=12 m=23
